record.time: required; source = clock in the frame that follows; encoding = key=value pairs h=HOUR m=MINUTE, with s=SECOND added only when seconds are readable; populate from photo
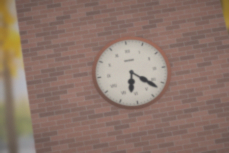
h=6 m=22
